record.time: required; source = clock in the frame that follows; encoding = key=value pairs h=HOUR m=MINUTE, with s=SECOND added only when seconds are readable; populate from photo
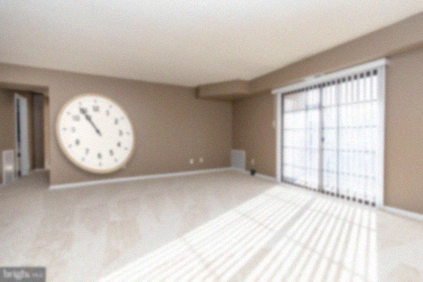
h=10 m=54
